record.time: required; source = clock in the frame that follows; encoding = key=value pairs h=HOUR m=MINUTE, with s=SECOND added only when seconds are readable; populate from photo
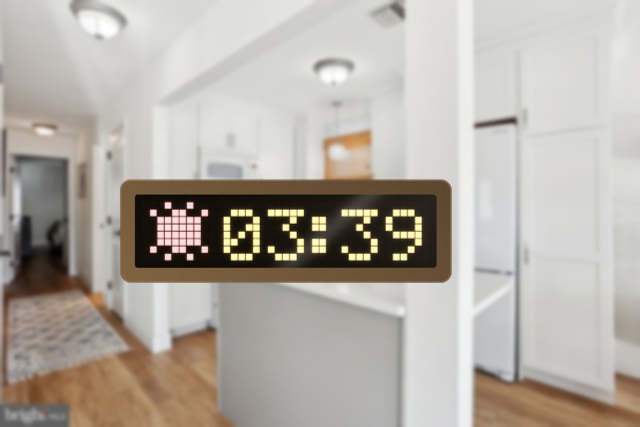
h=3 m=39
